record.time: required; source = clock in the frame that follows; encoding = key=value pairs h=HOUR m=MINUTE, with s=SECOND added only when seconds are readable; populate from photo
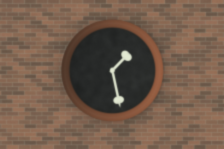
h=1 m=28
